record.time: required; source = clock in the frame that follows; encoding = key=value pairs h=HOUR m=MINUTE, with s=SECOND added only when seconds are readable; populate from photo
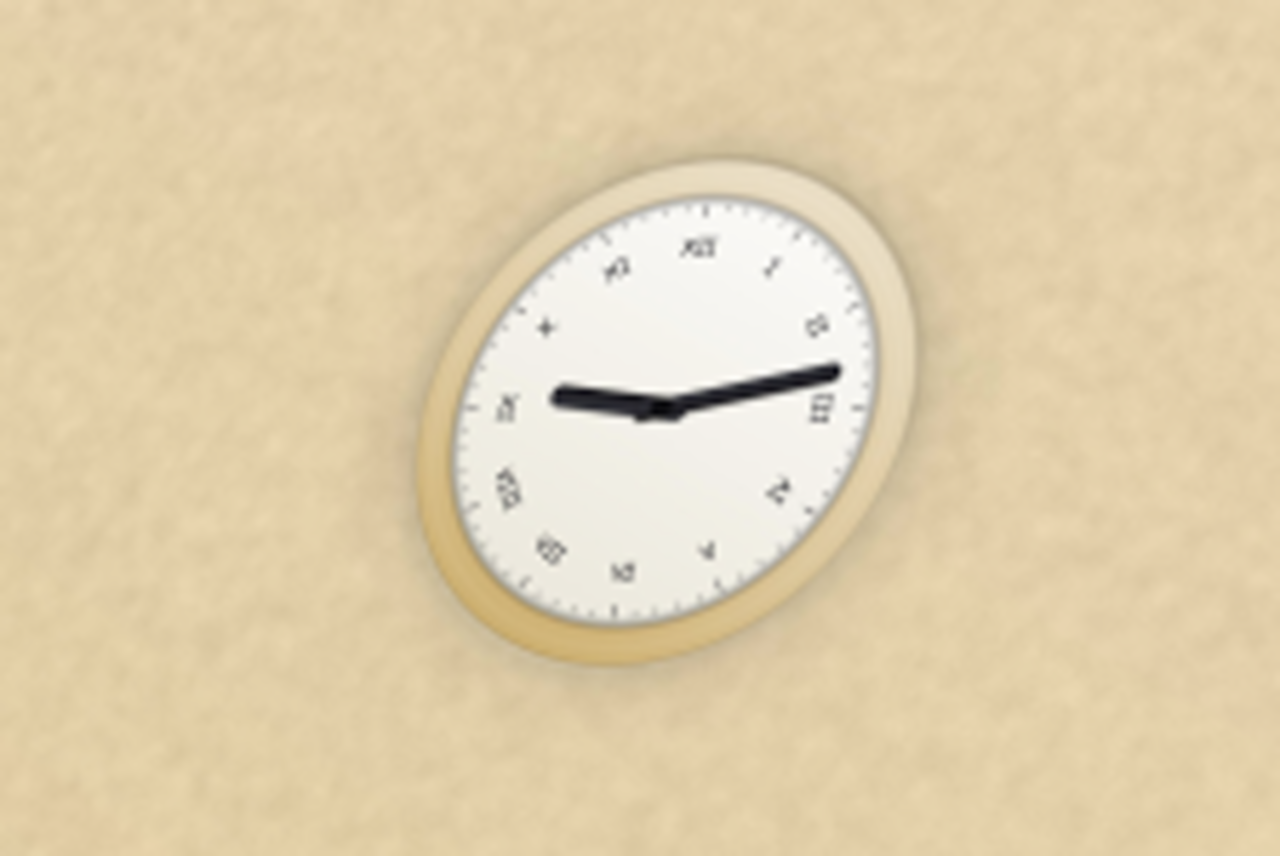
h=9 m=13
